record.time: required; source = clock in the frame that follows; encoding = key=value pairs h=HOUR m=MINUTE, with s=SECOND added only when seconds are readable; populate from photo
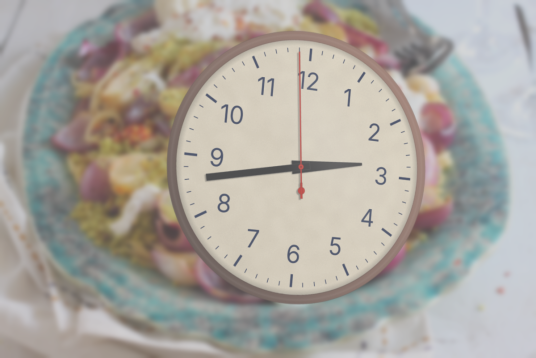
h=2 m=42 s=59
